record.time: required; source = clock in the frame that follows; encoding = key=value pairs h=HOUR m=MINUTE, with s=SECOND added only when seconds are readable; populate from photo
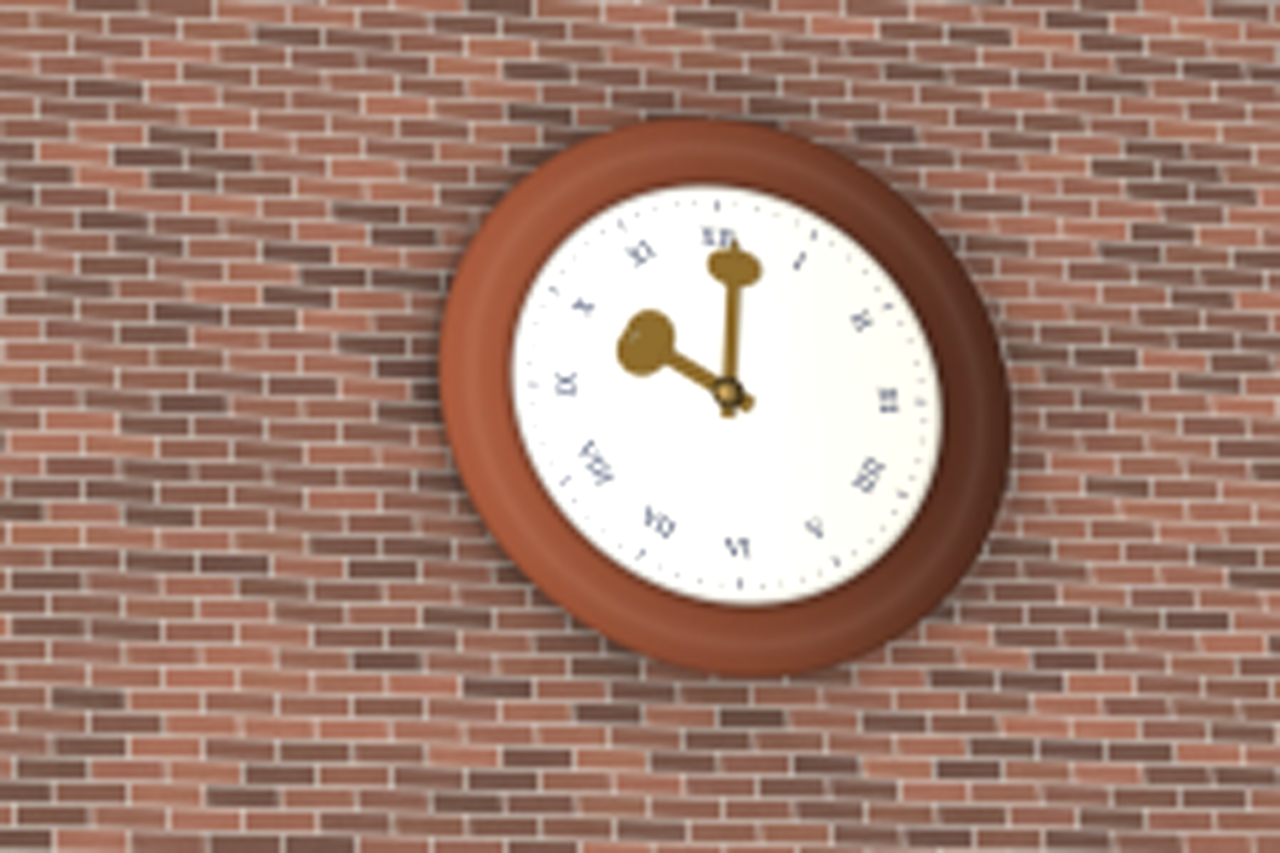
h=10 m=1
